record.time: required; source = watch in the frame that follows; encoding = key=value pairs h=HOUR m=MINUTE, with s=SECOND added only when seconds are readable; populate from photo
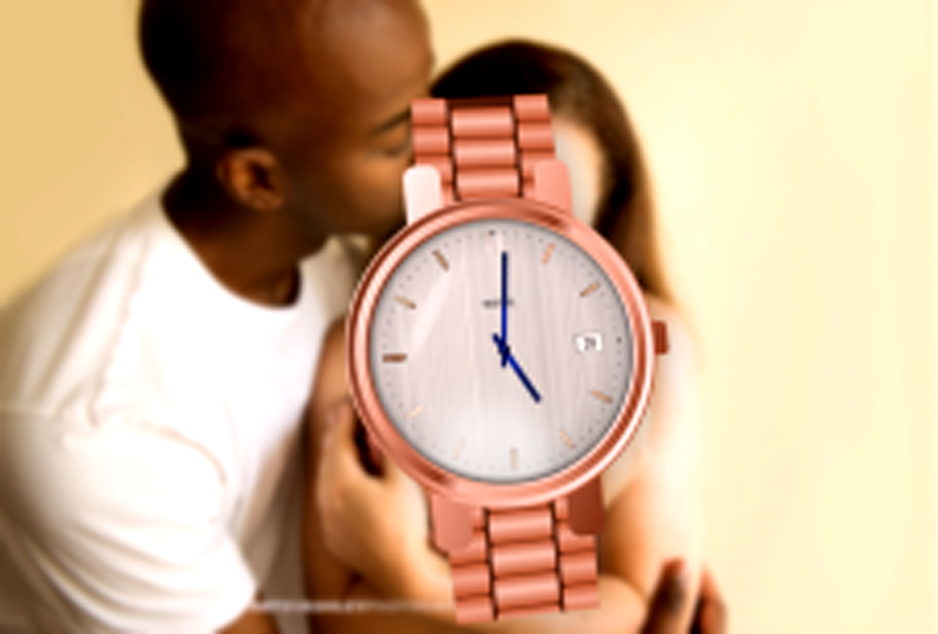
h=5 m=1
